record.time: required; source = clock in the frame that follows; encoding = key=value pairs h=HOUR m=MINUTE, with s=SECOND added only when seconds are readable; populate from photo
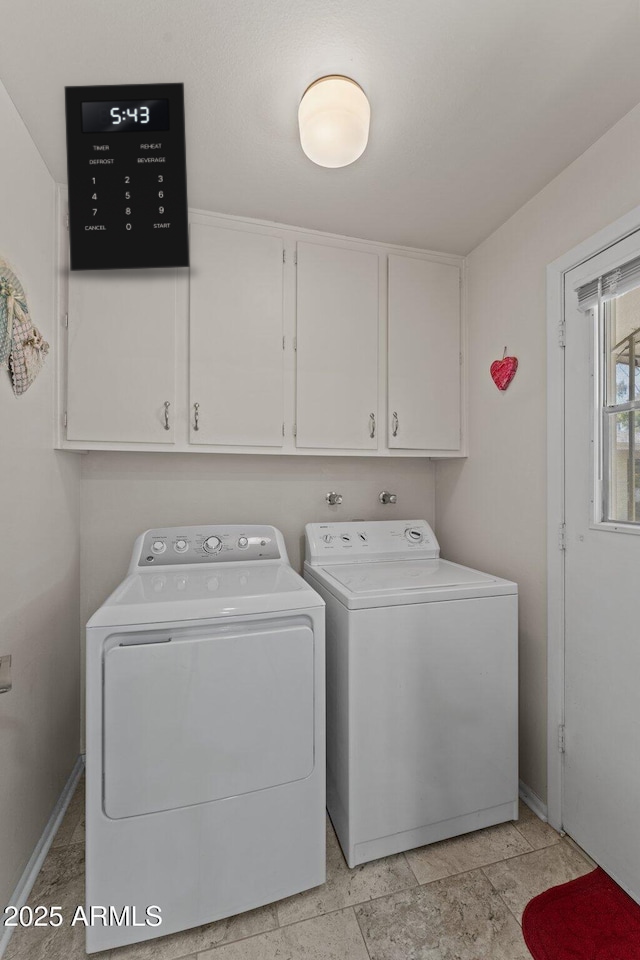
h=5 m=43
